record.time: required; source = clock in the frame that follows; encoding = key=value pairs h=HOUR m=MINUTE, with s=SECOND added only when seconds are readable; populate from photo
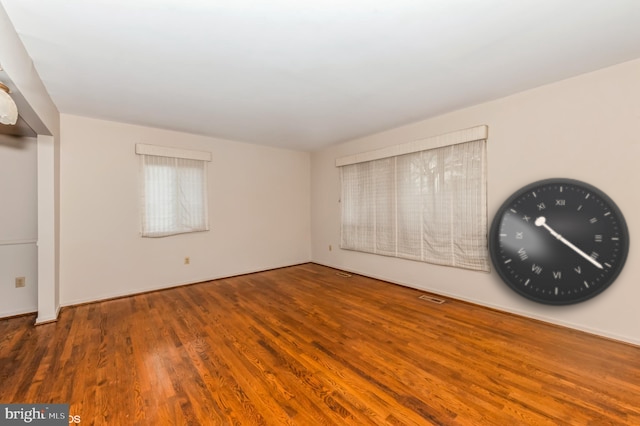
h=10 m=21
